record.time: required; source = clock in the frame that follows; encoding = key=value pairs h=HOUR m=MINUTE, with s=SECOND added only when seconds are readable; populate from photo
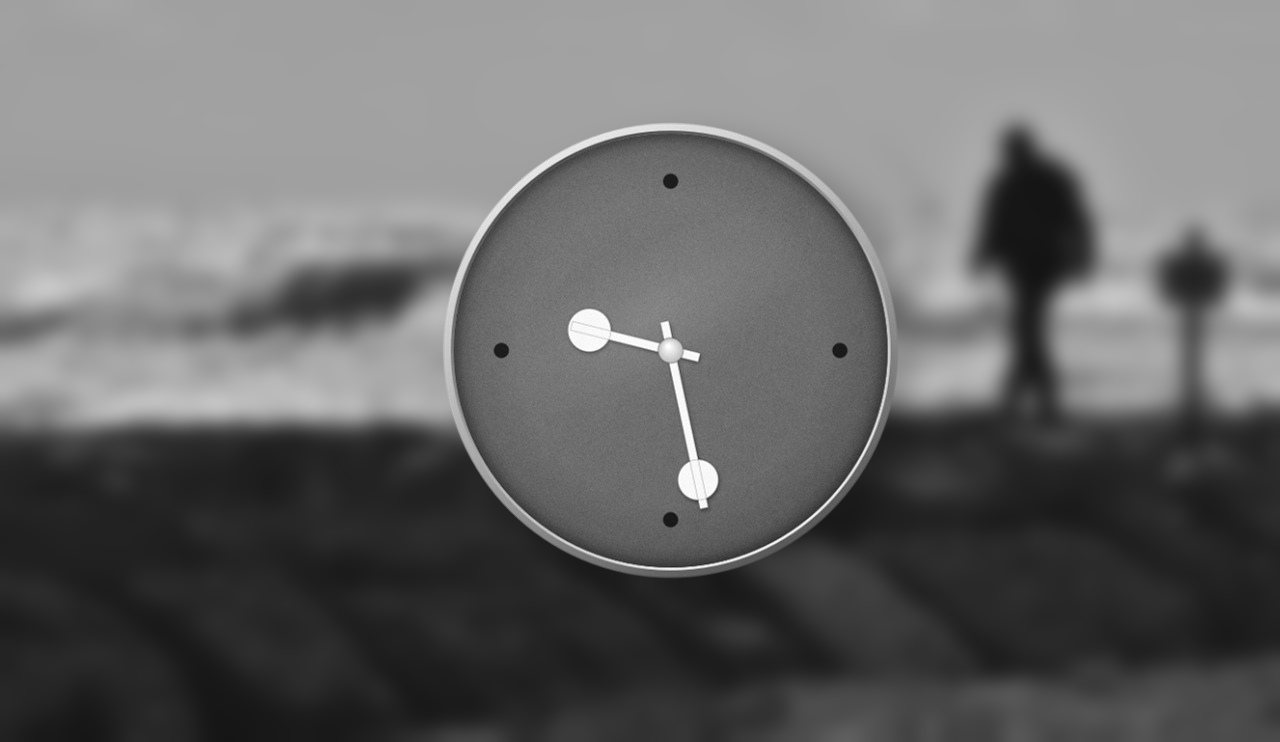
h=9 m=28
